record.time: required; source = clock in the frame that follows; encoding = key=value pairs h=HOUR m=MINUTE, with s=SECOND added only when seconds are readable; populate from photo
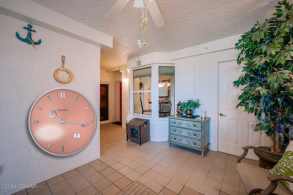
h=10 m=16
